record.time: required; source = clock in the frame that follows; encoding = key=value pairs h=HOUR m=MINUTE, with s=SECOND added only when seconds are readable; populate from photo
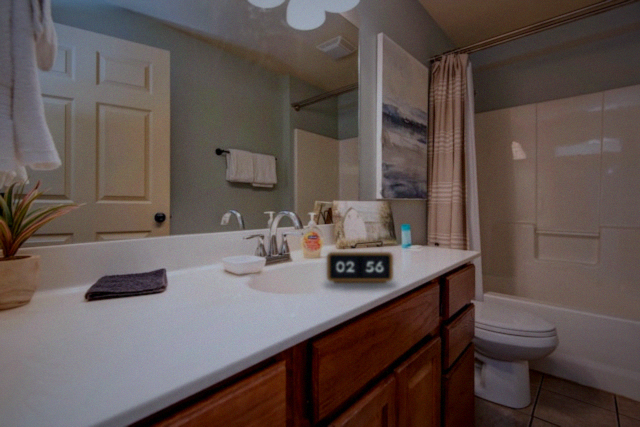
h=2 m=56
